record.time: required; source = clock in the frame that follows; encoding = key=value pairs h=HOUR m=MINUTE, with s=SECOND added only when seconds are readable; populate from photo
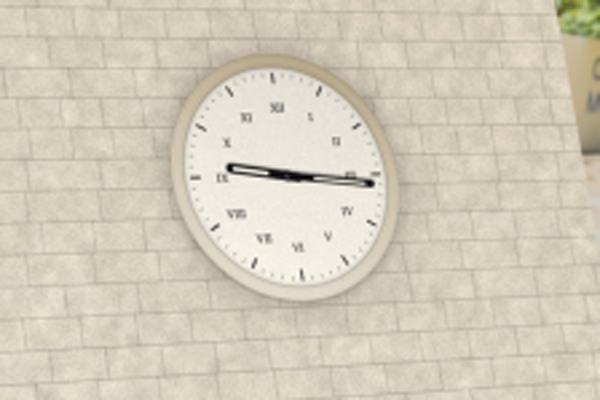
h=9 m=16
